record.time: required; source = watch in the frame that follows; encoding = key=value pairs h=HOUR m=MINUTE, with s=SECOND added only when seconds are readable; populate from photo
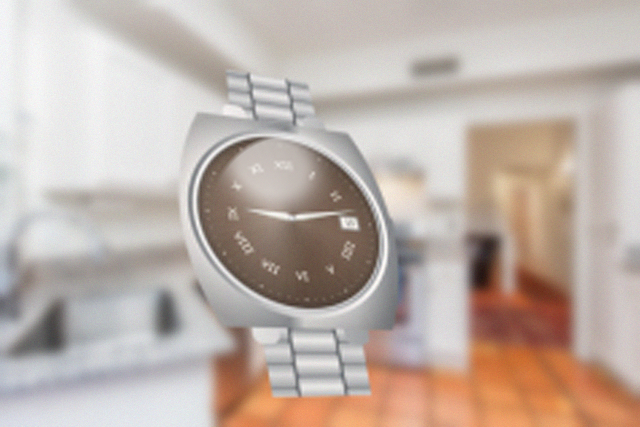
h=9 m=13
